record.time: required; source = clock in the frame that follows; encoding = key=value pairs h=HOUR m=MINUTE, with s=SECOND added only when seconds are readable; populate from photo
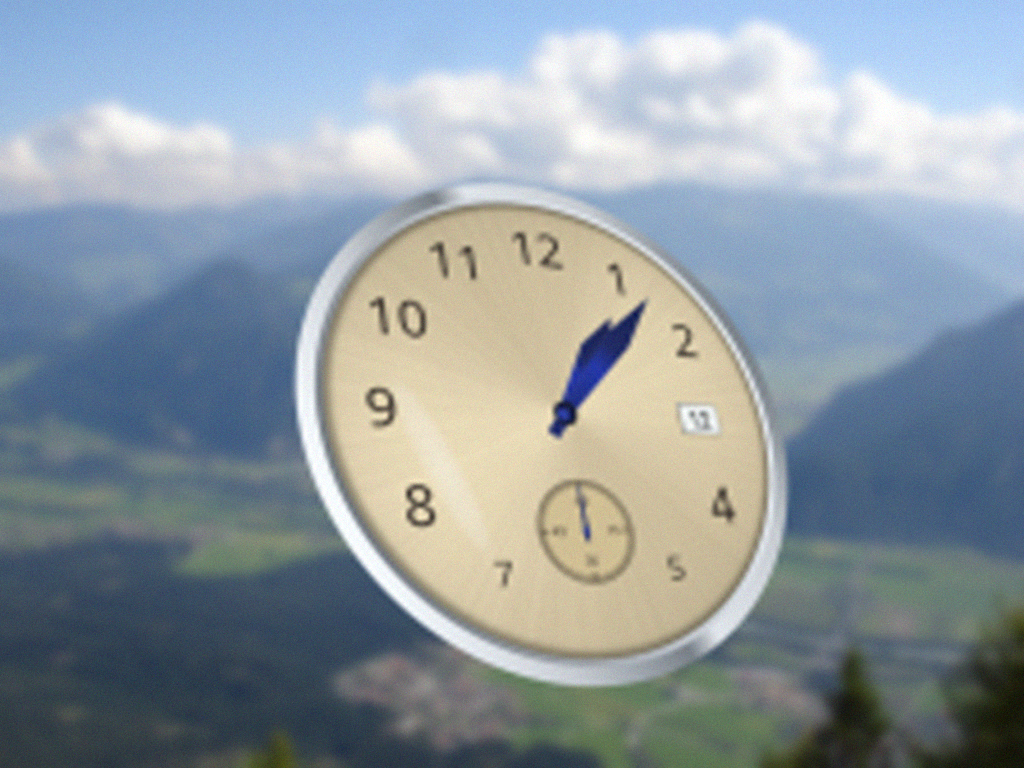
h=1 m=7
